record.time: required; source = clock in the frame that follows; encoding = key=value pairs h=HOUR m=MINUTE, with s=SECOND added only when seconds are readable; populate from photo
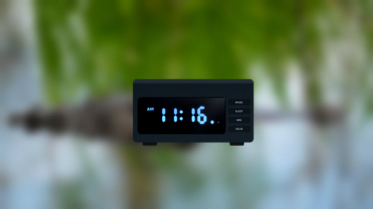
h=11 m=16
